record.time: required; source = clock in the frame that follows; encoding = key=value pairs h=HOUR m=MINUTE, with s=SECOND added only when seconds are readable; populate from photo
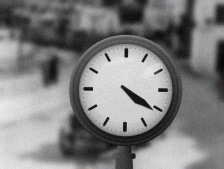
h=4 m=21
